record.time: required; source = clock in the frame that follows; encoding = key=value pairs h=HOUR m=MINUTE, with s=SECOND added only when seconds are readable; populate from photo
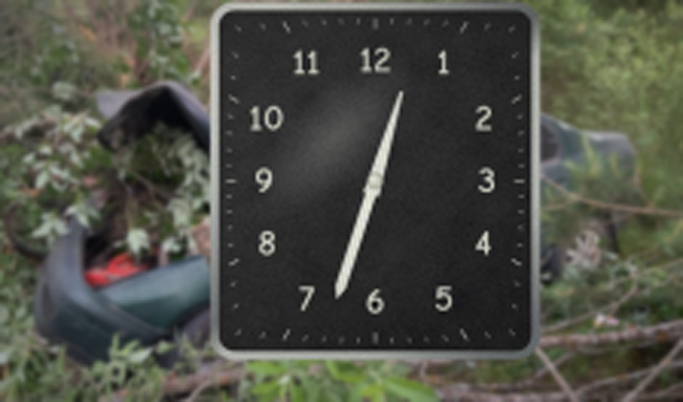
h=12 m=33
